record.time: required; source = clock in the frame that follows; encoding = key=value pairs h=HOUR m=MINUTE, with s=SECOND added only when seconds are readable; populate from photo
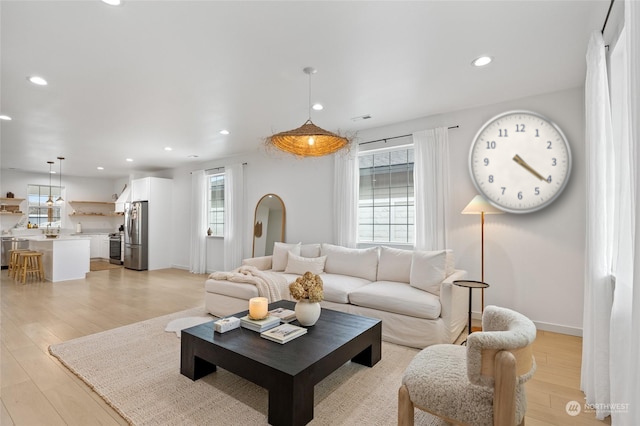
h=4 m=21
